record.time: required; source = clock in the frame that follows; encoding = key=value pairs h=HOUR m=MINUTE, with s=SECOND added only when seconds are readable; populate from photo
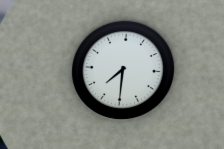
h=7 m=30
